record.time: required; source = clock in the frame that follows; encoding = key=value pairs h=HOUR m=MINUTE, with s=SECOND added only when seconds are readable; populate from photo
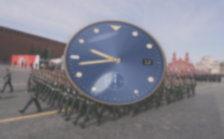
h=9 m=43
